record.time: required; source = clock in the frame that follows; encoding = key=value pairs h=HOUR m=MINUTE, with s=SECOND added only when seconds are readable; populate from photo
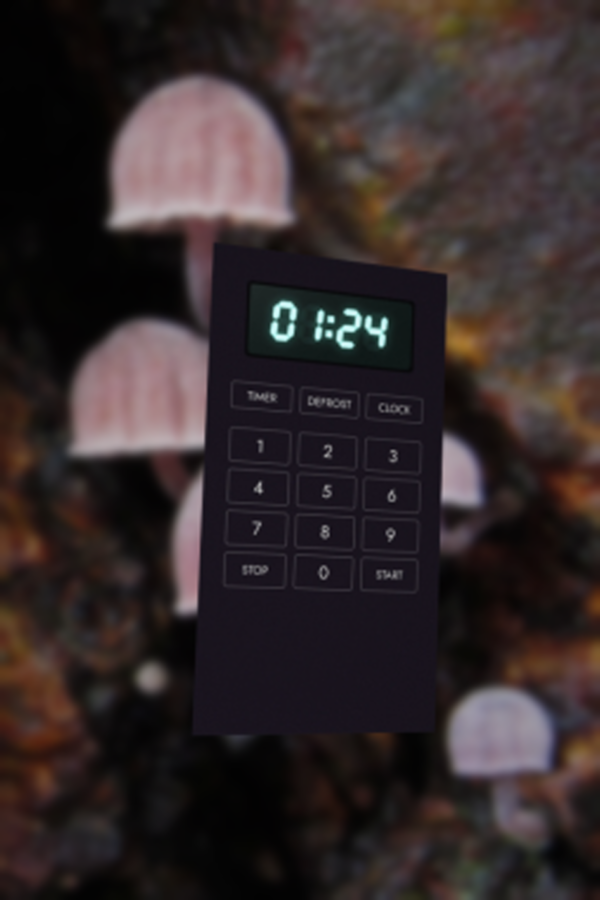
h=1 m=24
